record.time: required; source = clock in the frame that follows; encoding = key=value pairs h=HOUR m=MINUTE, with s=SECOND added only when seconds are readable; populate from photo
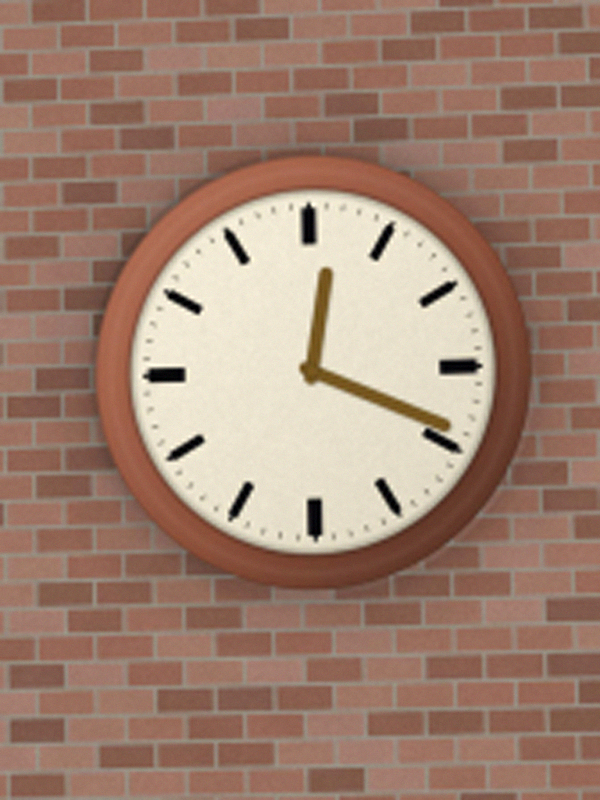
h=12 m=19
